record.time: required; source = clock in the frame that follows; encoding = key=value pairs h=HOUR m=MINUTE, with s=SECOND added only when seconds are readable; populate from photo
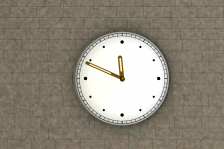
h=11 m=49
